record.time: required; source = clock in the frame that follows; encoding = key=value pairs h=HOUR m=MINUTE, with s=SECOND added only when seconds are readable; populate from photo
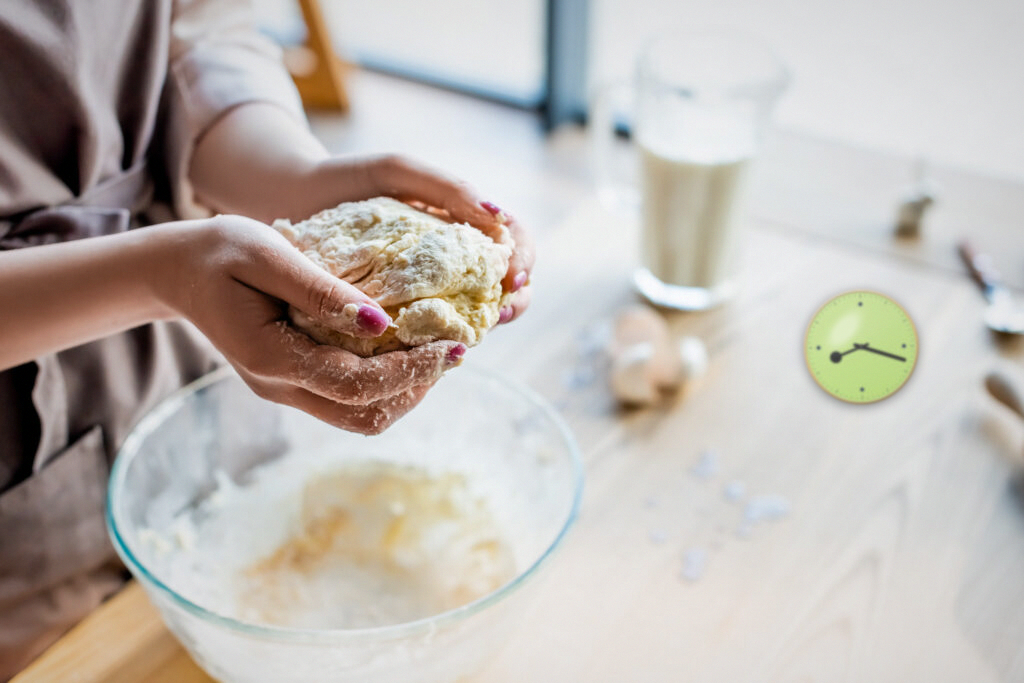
h=8 m=18
